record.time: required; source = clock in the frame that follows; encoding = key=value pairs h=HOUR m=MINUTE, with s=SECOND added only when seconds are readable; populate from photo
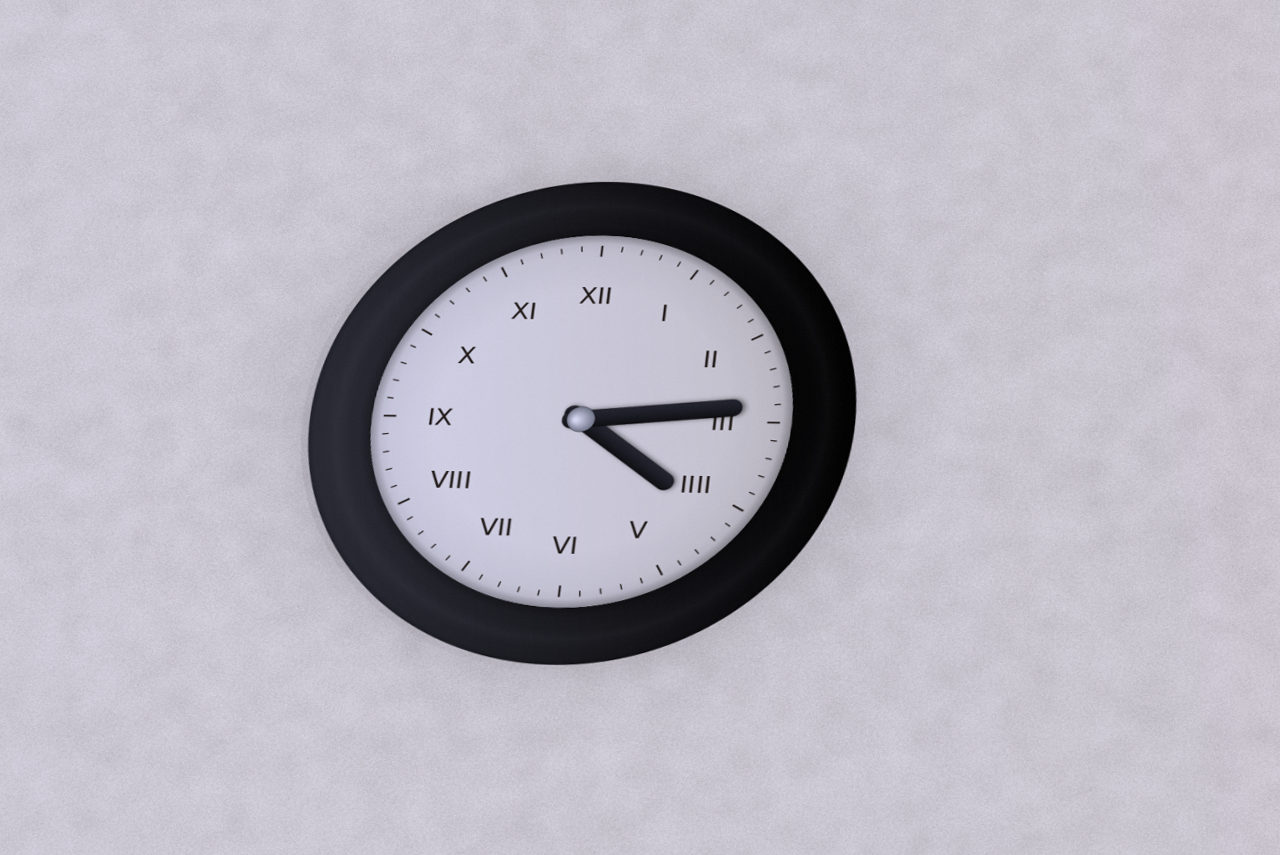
h=4 m=14
